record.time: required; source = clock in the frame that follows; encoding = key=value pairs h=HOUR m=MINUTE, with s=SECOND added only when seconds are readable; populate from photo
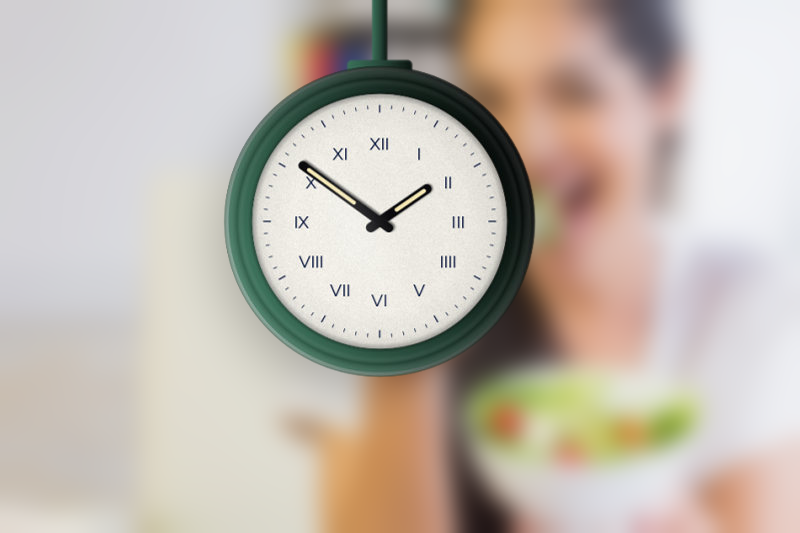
h=1 m=51
